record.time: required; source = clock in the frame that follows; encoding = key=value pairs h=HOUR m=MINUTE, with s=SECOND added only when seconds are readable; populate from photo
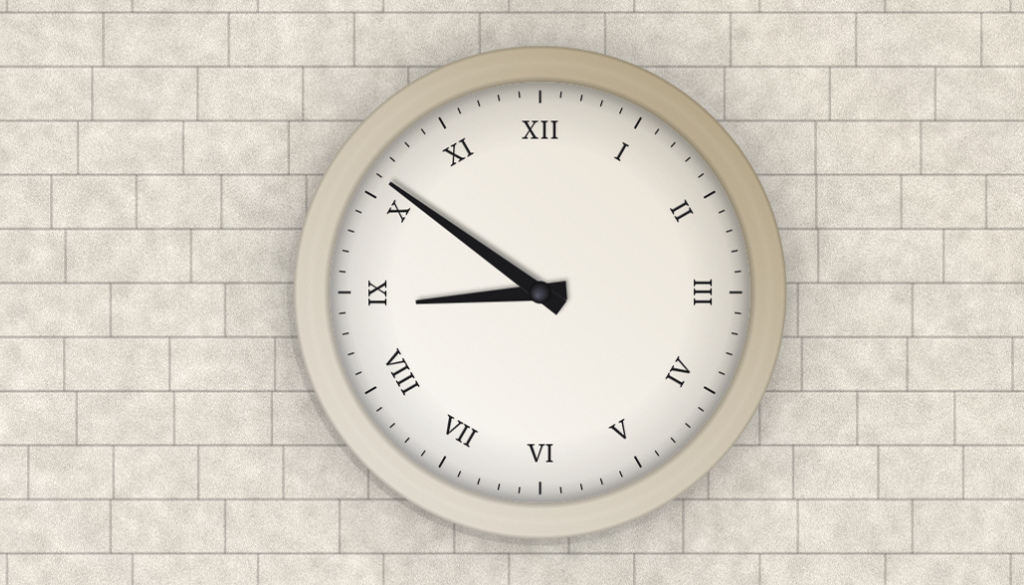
h=8 m=51
